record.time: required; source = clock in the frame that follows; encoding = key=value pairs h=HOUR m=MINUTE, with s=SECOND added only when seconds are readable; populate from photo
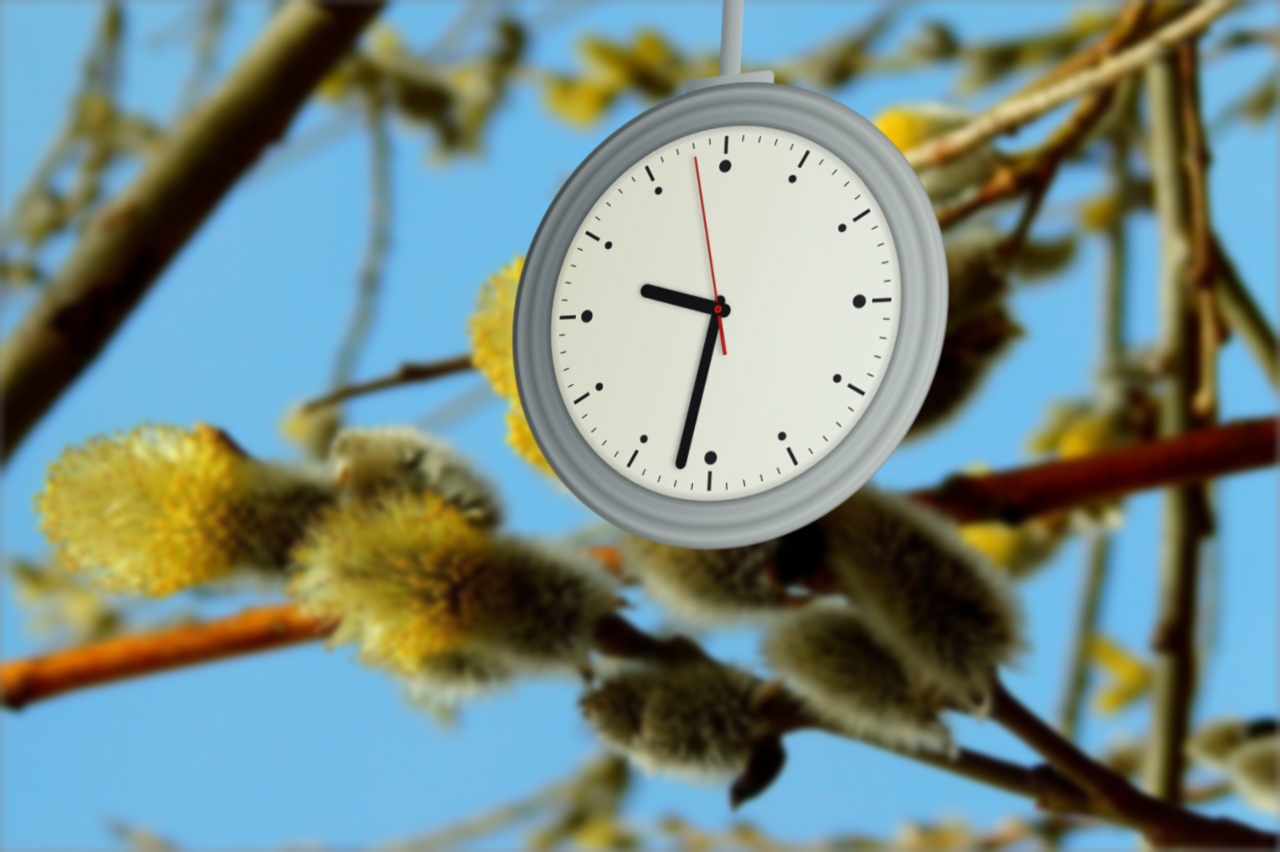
h=9 m=31 s=58
